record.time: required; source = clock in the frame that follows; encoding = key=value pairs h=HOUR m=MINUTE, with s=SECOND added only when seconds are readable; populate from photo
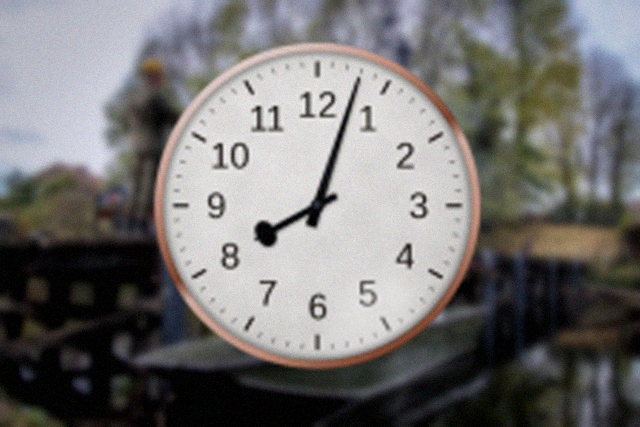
h=8 m=3
